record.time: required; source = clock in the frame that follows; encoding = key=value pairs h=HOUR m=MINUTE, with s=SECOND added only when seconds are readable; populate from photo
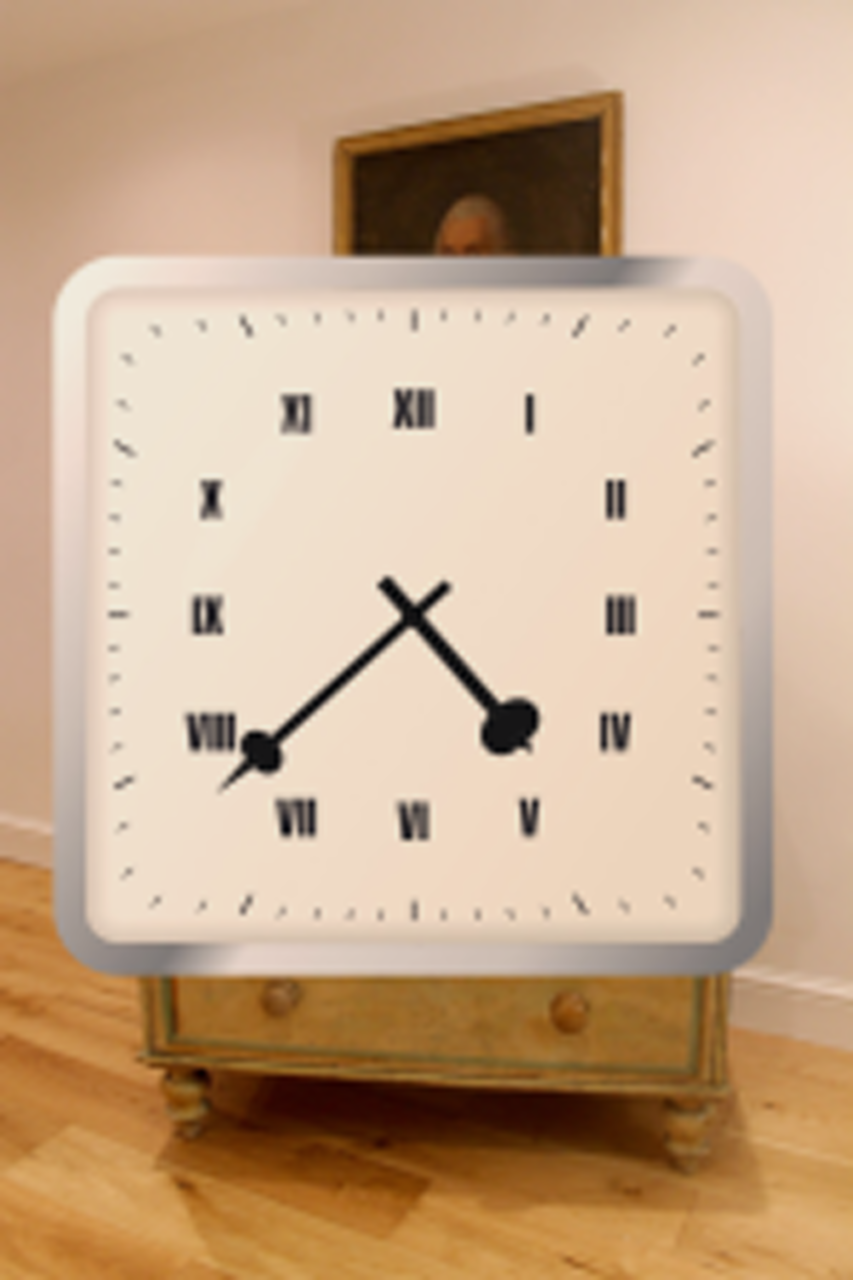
h=4 m=38
